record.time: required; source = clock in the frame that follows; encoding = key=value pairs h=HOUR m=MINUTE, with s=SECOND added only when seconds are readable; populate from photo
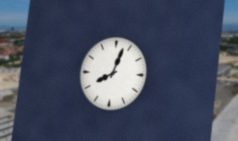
h=8 m=3
